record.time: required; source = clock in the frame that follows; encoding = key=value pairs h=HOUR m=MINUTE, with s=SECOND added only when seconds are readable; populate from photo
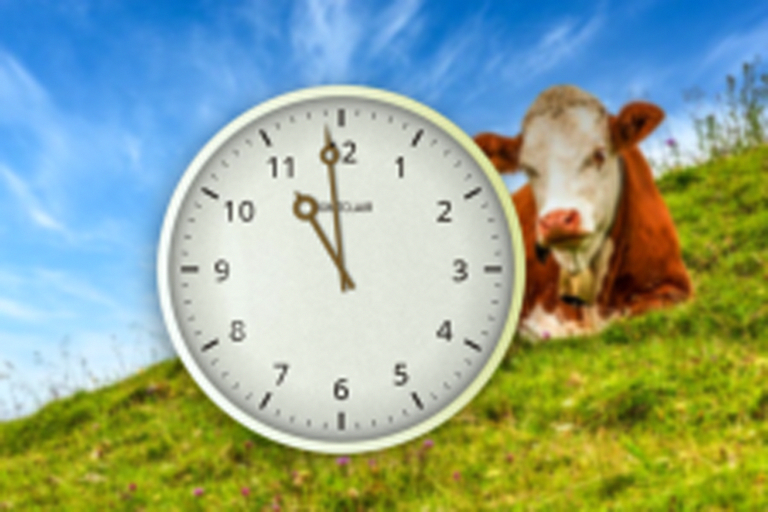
h=10 m=59
